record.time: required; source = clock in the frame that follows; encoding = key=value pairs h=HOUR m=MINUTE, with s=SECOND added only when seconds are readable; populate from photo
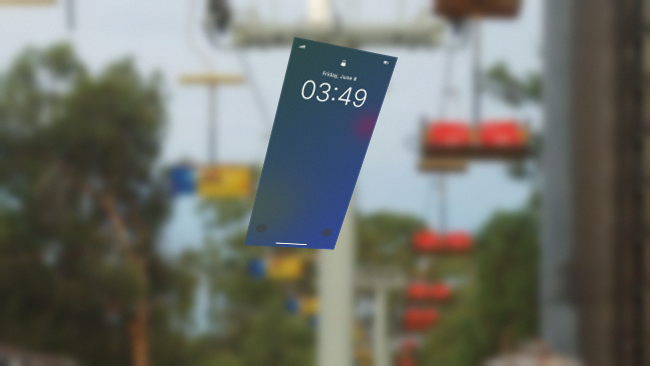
h=3 m=49
